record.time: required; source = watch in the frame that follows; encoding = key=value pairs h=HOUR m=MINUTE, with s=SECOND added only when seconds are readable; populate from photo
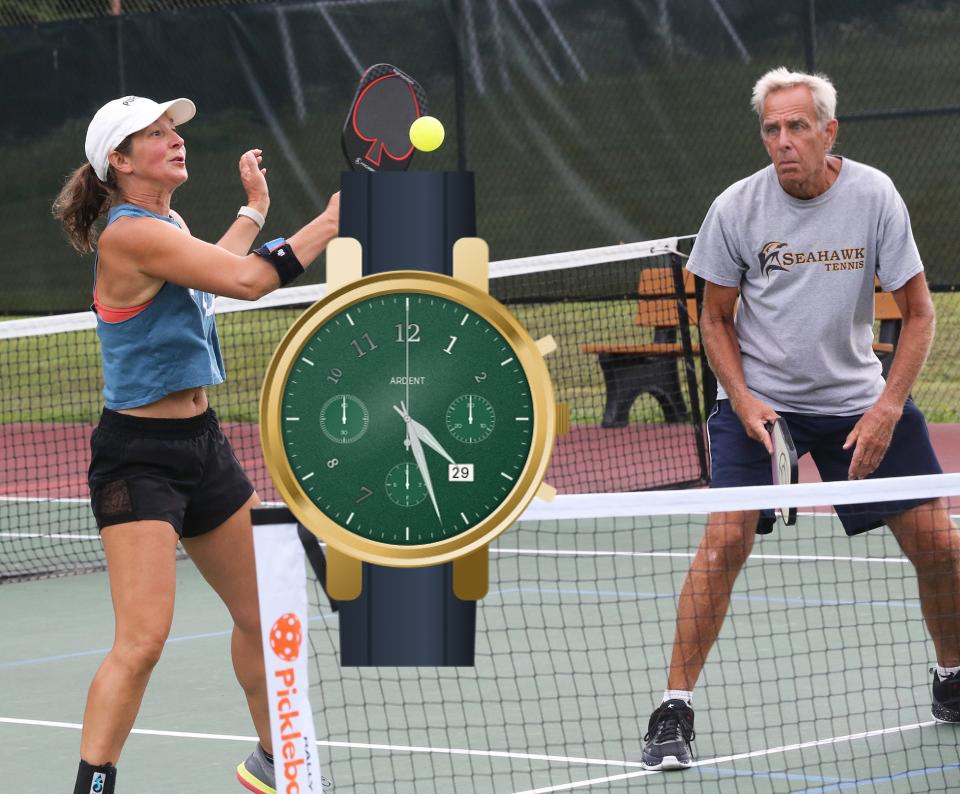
h=4 m=27
